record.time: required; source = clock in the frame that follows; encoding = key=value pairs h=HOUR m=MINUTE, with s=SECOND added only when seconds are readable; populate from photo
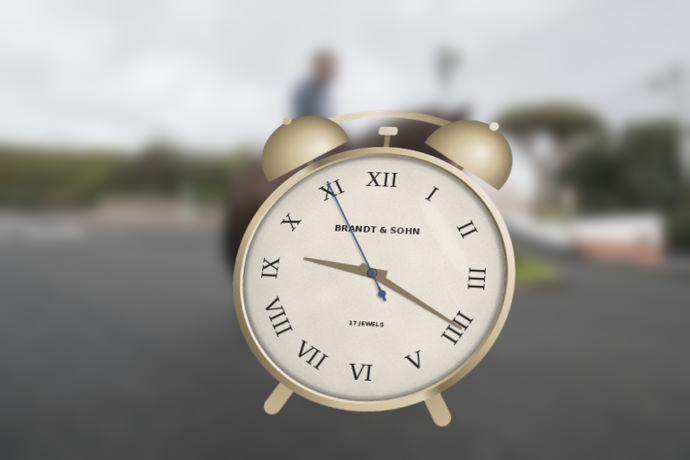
h=9 m=19 s=55
